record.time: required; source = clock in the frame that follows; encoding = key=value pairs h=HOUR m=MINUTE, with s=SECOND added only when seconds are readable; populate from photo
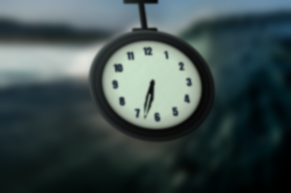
h=6 m=33
